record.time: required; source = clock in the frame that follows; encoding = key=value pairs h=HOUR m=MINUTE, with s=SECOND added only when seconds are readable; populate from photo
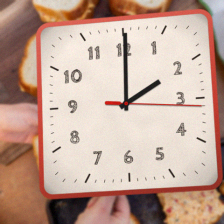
h=2 m=0 s=16
